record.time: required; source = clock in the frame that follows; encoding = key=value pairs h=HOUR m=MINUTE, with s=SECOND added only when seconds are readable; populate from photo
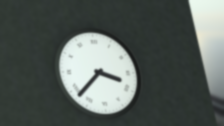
h=3 m=38
